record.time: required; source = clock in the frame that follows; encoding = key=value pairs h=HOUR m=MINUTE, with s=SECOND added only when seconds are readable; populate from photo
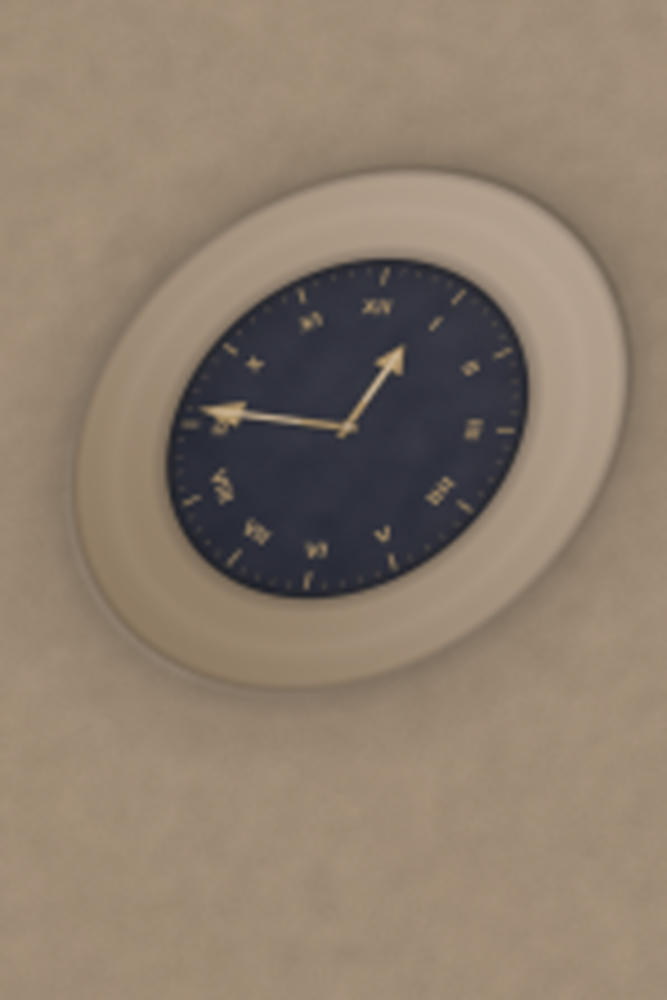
h=12 m=46
